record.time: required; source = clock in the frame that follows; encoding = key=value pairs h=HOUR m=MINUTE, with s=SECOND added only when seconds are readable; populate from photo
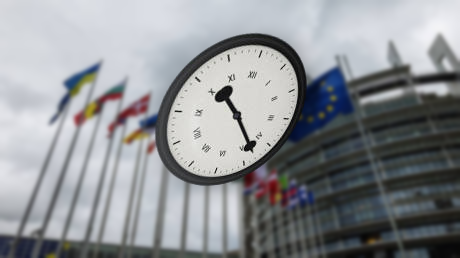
h=10 m=23
